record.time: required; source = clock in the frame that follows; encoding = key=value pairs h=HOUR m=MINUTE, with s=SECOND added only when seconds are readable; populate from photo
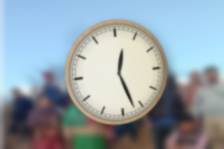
h=12 m=27
